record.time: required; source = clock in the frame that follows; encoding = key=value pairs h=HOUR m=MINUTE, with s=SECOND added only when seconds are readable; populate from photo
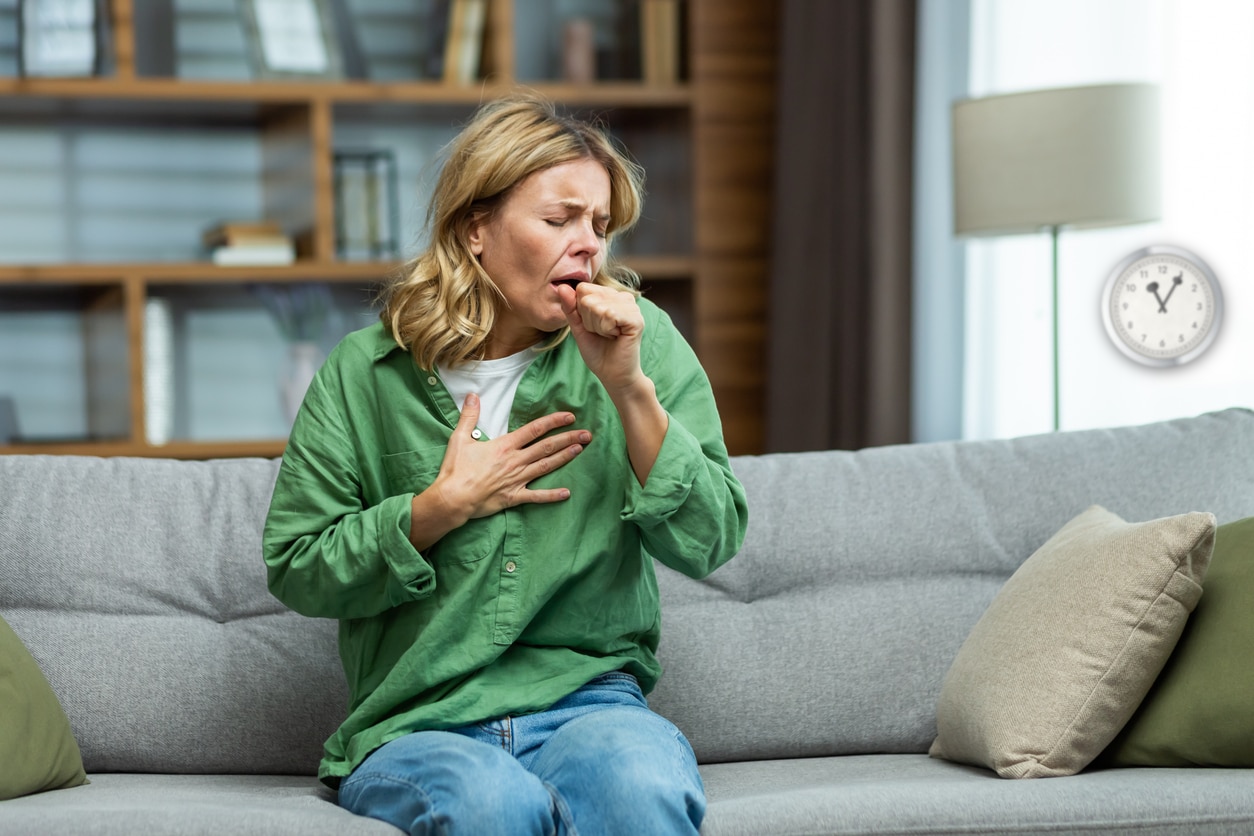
h=11 m=5
